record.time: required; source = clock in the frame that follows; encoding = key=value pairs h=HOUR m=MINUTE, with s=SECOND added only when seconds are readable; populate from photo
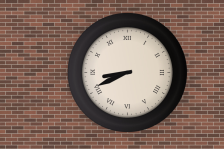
h=8 m=41
